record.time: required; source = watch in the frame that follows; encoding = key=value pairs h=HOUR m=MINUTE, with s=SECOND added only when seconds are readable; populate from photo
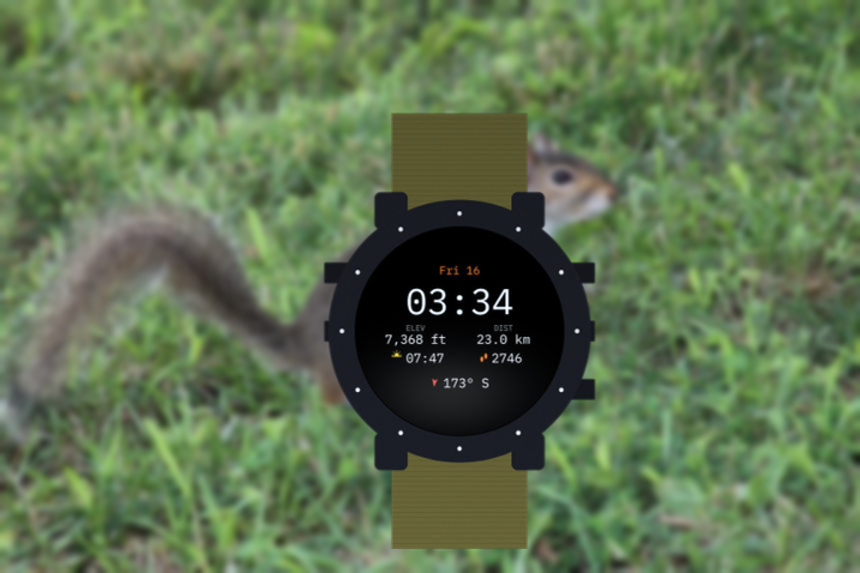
h=3 m=34
